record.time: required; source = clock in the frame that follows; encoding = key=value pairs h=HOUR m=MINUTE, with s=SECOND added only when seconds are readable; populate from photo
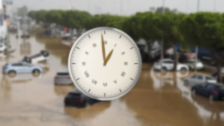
h=12 m=59
